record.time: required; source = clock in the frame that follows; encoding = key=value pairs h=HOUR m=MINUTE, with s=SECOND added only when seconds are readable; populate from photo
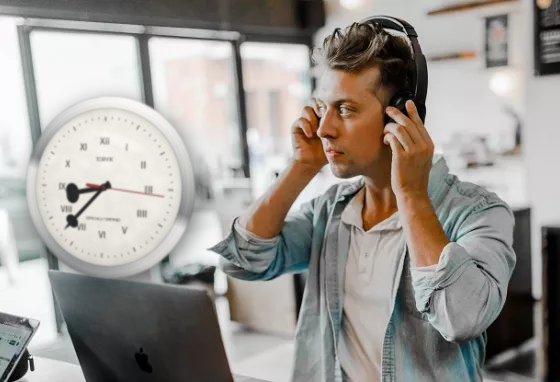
h=8 m=37 s=16
